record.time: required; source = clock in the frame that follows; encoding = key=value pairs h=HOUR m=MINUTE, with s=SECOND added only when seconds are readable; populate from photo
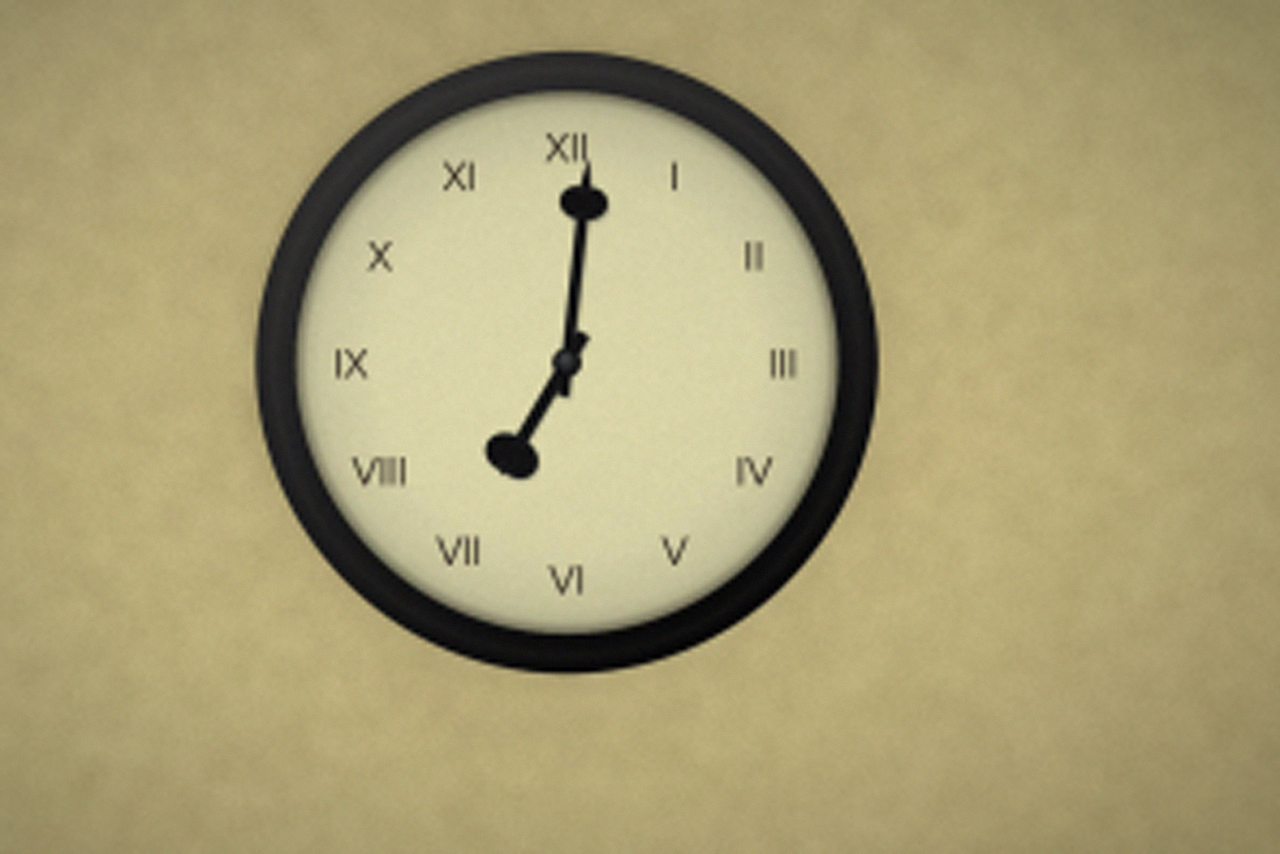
h=7 m=1
